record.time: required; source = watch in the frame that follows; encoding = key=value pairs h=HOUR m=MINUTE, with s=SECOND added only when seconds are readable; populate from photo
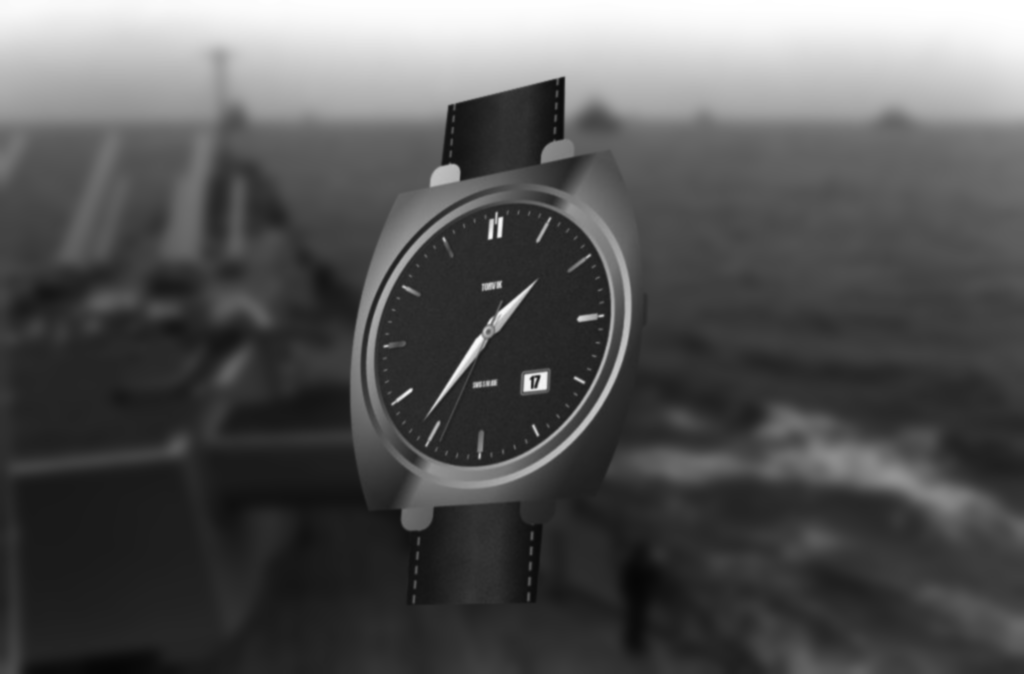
h=1 m=36 s=34
